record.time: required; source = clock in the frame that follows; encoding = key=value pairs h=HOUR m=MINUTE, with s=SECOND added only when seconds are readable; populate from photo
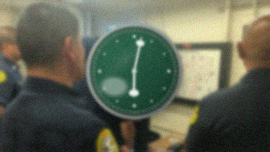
h=6 m=2
